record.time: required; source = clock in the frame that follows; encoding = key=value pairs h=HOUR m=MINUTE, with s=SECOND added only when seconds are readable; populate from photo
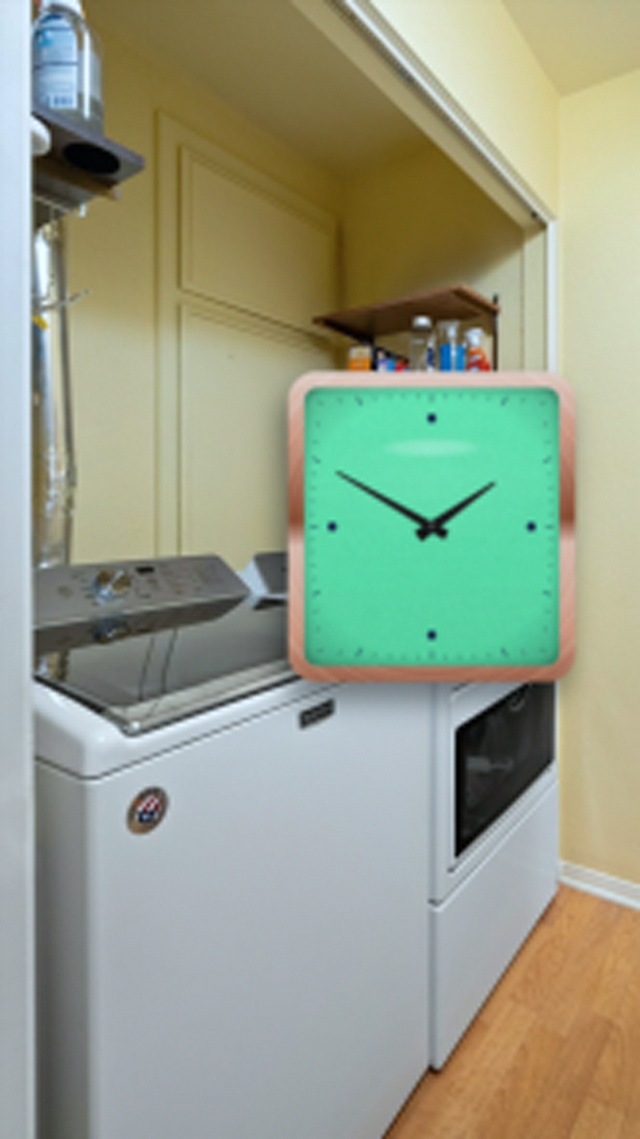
h=1 m=50
